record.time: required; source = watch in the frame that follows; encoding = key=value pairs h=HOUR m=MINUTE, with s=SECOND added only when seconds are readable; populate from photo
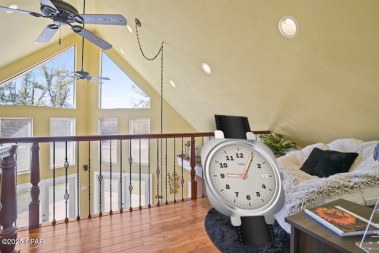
h=9 m=5
